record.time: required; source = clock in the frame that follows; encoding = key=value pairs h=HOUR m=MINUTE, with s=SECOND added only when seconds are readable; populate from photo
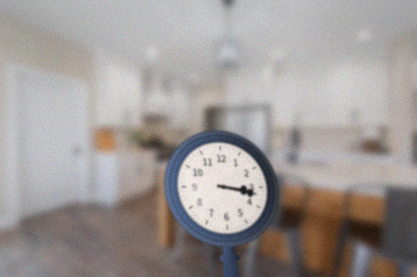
h=3 m=17
